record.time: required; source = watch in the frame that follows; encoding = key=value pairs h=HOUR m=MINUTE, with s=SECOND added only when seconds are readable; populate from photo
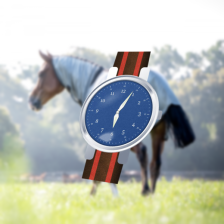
h=6 m=4
